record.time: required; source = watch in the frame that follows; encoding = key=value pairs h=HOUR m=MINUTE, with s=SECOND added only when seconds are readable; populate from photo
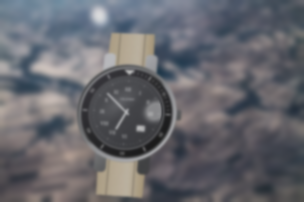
h=6 m=52
